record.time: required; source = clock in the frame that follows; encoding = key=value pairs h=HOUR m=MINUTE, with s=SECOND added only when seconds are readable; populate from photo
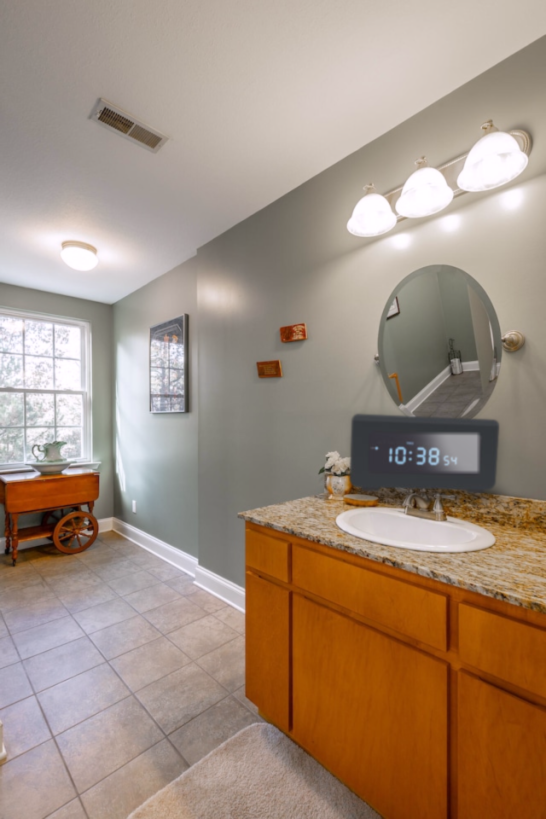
h=10 m=38
